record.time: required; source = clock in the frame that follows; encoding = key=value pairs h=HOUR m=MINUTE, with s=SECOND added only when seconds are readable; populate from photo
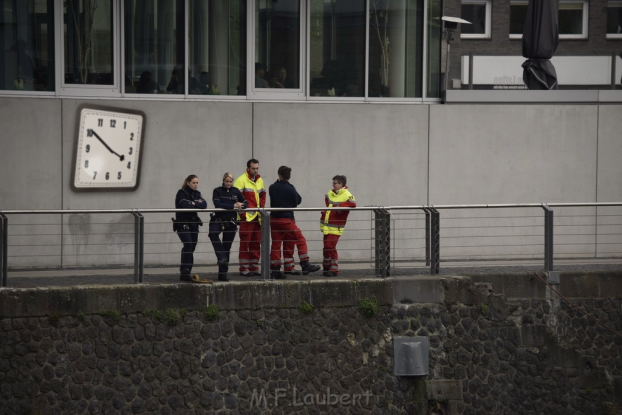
h=3 m=51
